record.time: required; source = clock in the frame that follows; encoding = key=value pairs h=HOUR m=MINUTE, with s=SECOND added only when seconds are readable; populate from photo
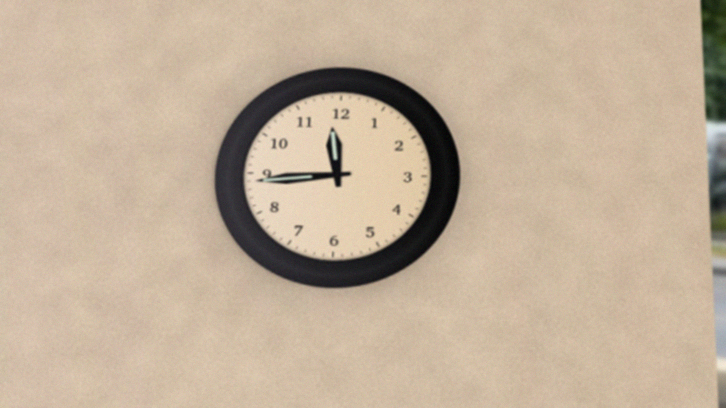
h=11 m=44
